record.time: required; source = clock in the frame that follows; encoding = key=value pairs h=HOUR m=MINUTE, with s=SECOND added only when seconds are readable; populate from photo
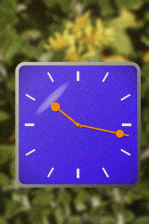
h=10 m=17
